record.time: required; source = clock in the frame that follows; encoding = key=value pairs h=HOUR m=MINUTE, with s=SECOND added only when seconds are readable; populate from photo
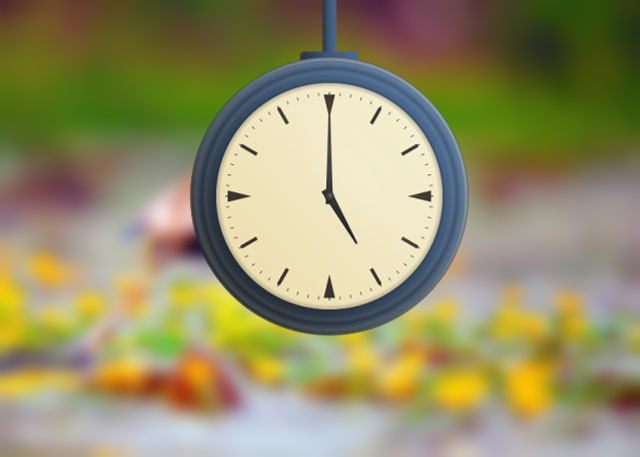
h=5 m=0
